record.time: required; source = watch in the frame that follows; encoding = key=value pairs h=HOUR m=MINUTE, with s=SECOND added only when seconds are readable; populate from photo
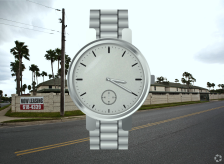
h=3 m=20
